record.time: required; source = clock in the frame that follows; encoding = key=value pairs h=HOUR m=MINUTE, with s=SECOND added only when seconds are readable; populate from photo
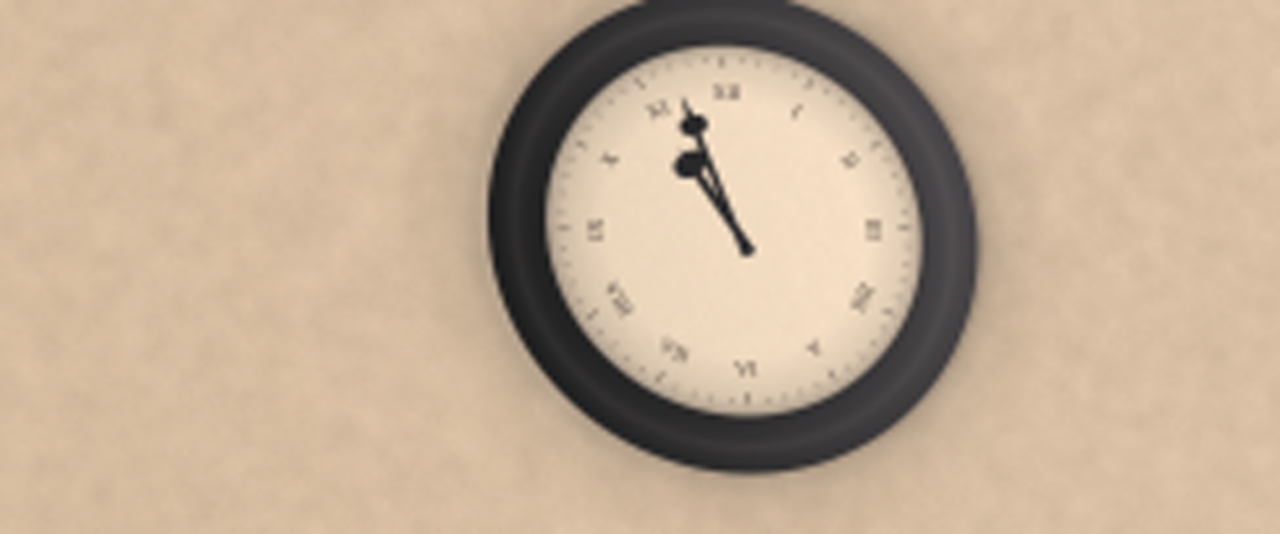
h=10 m=57
